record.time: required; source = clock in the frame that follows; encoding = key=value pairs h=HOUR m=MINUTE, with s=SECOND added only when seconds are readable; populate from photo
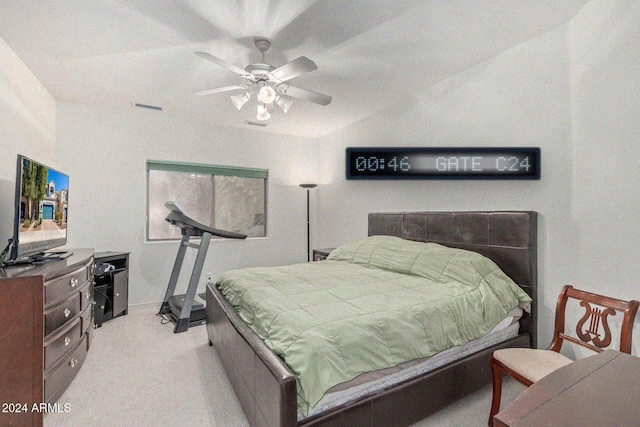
h=0 m=46
